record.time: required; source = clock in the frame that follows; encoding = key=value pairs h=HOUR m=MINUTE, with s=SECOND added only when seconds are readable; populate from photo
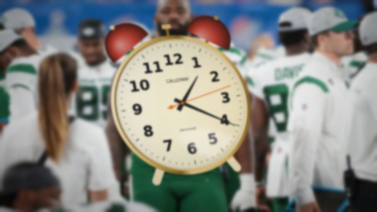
h=1 m=20 s=13
